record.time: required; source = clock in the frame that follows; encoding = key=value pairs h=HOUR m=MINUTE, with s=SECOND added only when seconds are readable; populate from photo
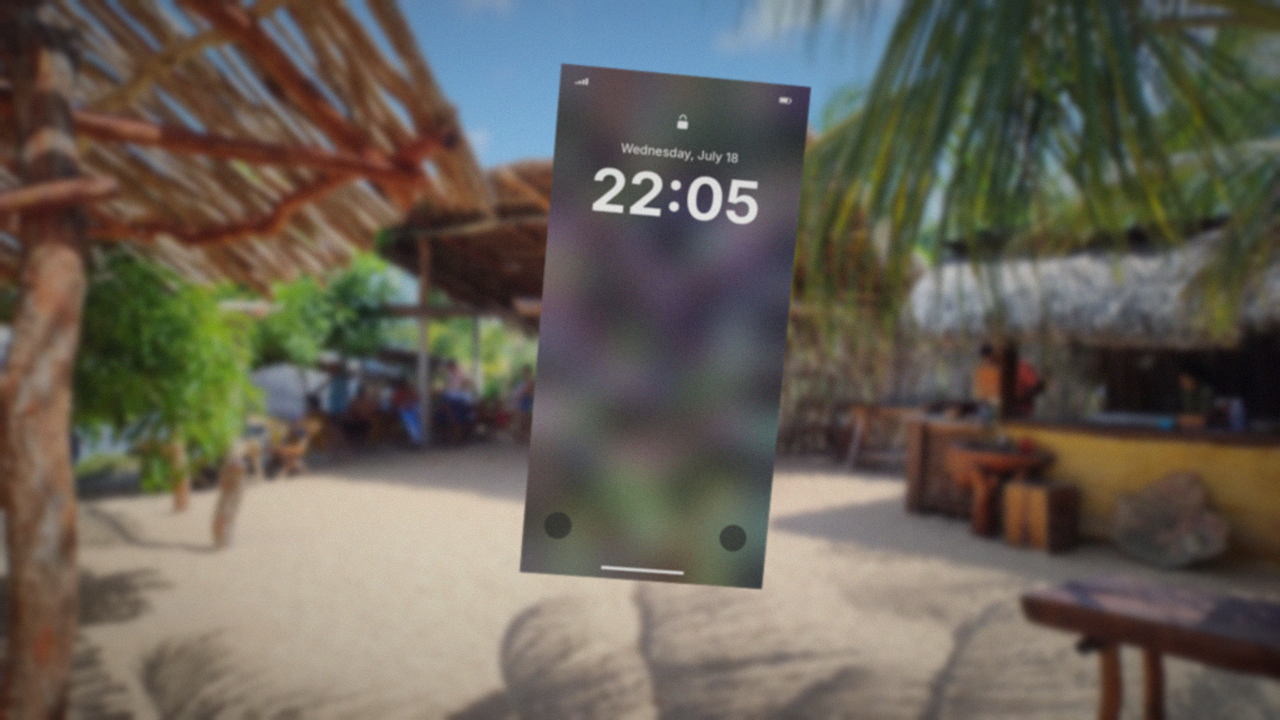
h=22 m=5
